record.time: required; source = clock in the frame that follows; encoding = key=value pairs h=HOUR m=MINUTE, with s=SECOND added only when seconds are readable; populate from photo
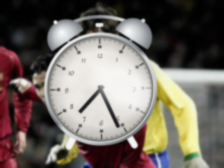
h=7 m=26
